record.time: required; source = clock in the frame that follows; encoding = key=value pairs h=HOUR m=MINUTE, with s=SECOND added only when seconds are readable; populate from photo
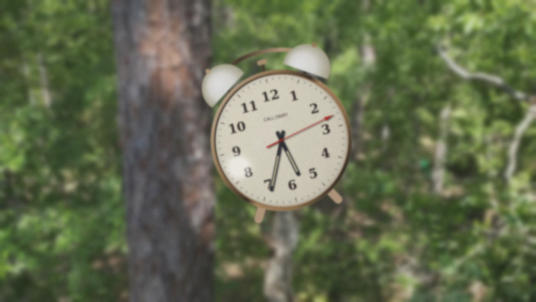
h=5 m=34 s=13
